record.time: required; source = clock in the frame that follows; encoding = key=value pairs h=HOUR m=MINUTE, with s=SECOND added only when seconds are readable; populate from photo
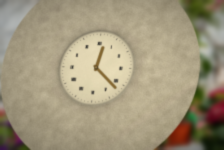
h=12 m=22
